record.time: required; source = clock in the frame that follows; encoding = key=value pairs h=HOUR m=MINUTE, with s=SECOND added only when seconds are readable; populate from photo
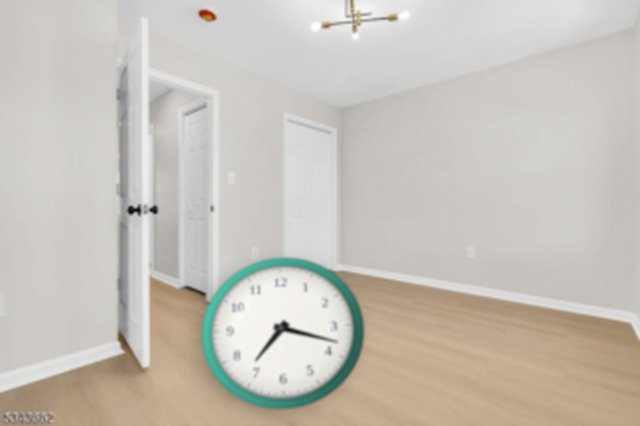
h=7 m=18
